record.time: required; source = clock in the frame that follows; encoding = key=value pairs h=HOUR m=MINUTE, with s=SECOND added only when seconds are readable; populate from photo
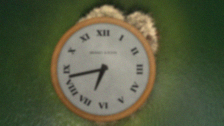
h=6 m=43
